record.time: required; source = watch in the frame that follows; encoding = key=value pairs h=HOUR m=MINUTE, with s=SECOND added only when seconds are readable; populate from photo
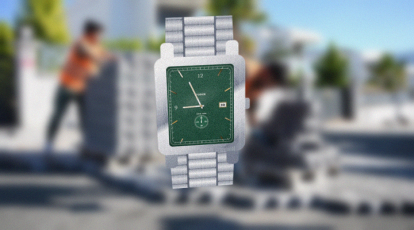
h=8 m=56
